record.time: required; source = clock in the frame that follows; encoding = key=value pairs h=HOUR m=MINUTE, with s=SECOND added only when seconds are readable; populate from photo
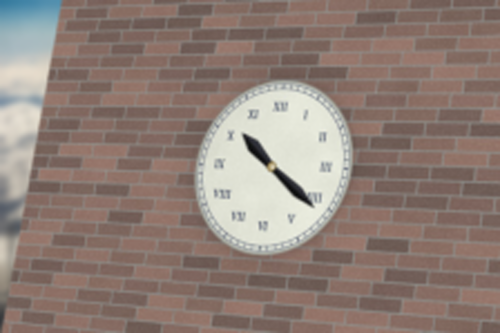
h=10 m=21
